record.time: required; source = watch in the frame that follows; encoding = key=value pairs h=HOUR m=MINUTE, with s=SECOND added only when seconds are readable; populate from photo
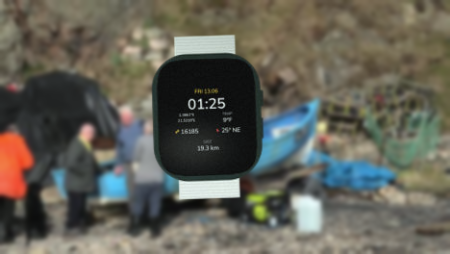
h=1 m=25
